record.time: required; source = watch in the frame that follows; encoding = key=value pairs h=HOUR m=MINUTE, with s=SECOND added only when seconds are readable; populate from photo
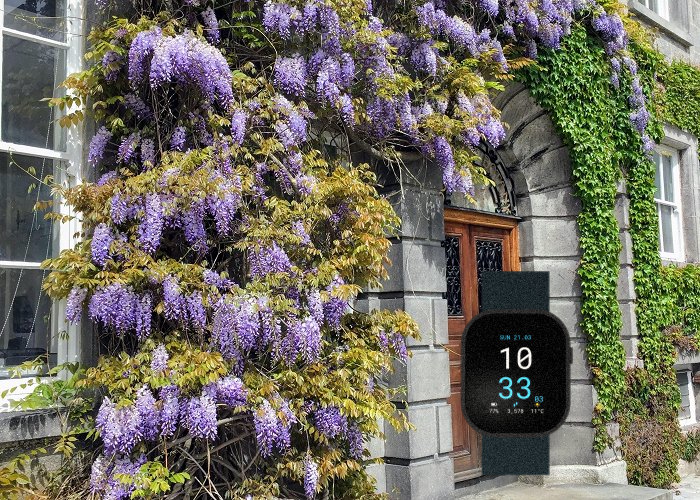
h=10 m=33 s=3
